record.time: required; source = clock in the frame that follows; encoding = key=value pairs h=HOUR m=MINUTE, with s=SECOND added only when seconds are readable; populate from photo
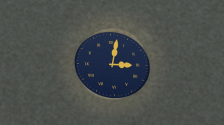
h=3 m=2
